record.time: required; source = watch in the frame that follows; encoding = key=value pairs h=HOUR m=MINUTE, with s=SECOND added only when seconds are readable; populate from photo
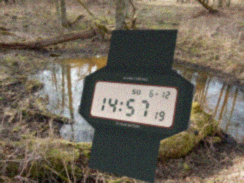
h=14 m=57
